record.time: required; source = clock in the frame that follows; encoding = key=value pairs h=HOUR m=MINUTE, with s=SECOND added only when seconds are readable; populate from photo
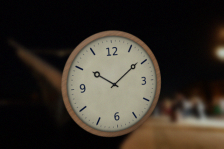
h=10 m=9
